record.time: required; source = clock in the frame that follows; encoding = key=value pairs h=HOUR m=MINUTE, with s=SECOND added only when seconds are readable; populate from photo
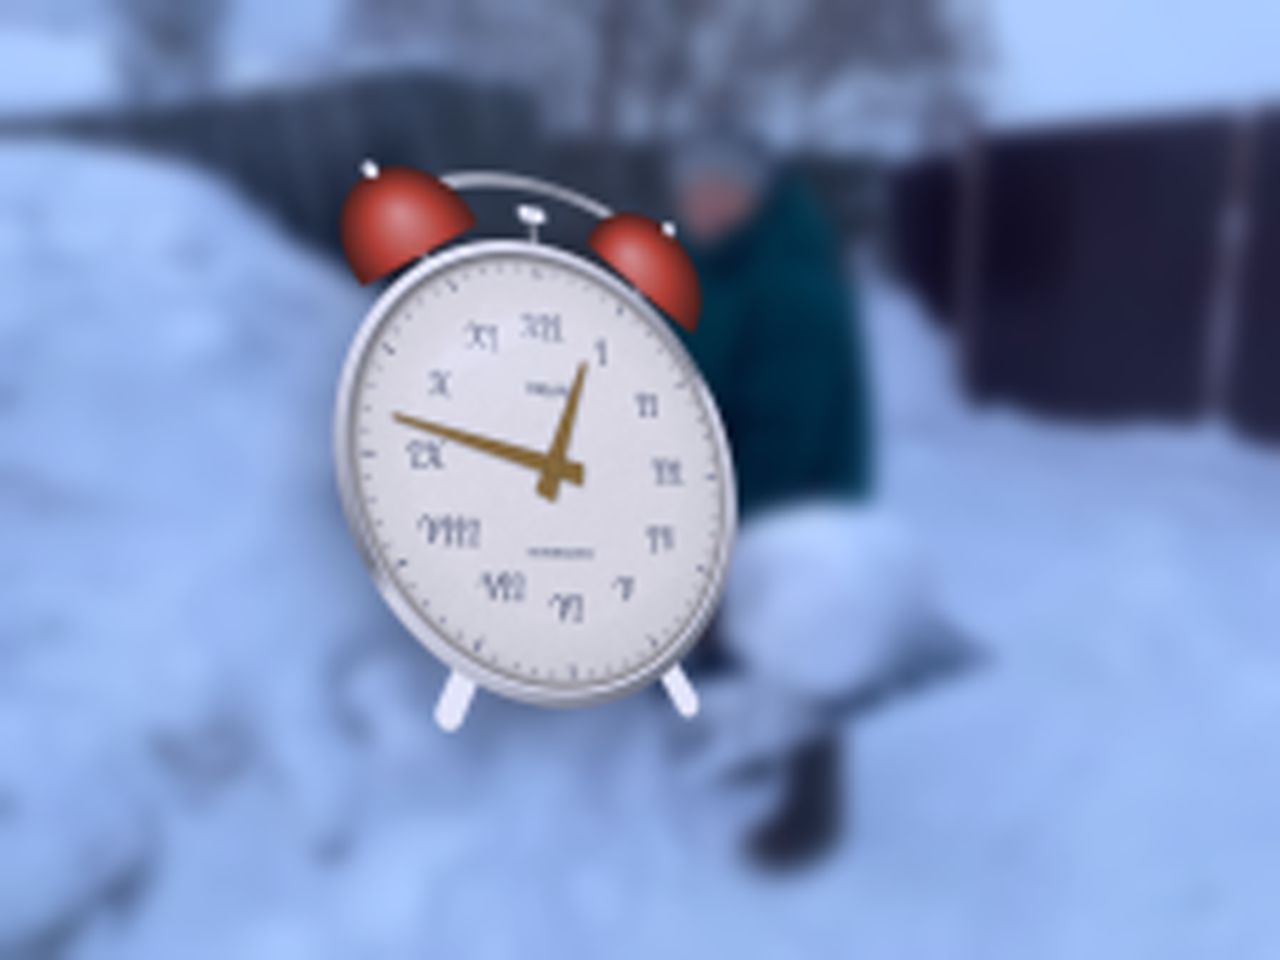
h=12 m=47
